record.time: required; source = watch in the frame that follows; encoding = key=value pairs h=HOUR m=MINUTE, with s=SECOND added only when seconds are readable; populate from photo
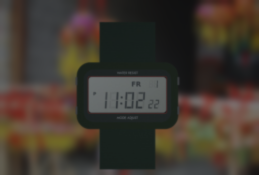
h=11 m=2
